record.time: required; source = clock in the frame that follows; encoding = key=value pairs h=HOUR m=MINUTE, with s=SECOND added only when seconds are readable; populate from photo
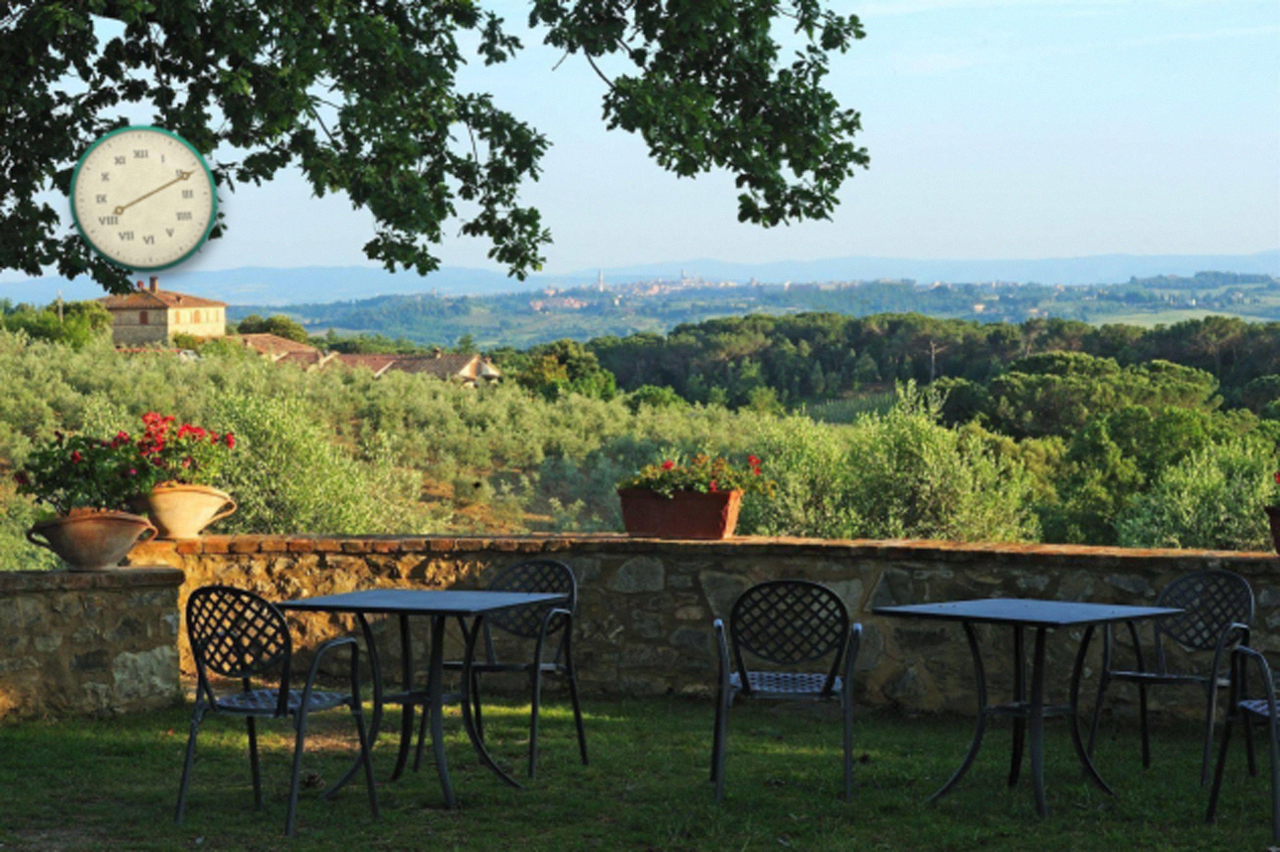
h=8 m=11
